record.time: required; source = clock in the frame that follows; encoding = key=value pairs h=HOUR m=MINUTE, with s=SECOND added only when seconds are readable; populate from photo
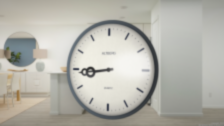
h=8 m=44
